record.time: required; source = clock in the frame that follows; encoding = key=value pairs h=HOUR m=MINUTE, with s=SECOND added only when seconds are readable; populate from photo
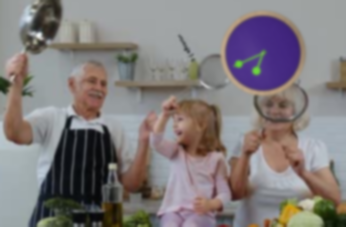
h=6 m=41
